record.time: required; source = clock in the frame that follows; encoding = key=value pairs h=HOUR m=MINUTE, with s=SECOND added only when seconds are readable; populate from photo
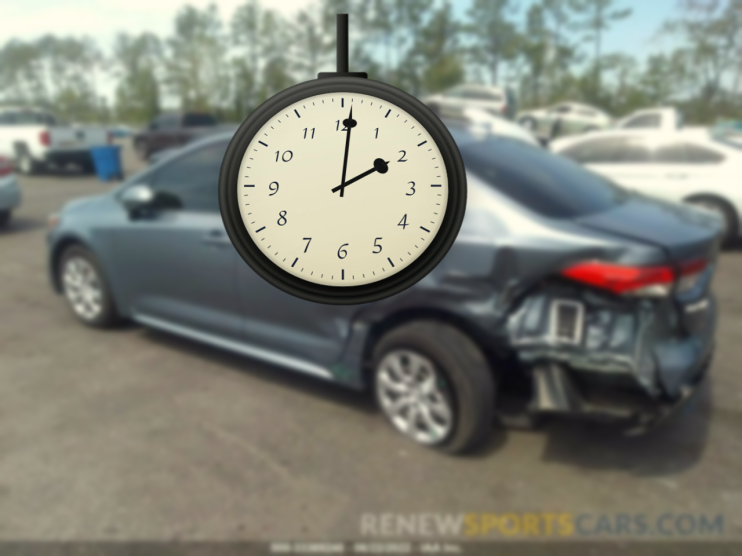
h=2 m=1
